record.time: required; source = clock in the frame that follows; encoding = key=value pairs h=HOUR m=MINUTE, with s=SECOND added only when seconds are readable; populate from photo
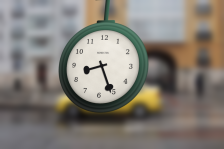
h=8 m=26
